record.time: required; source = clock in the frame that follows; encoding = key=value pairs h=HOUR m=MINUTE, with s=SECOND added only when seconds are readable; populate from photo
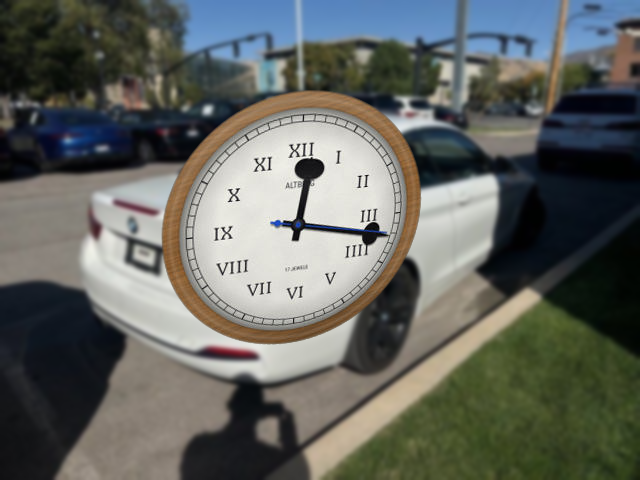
h=12 m=17 s=17
